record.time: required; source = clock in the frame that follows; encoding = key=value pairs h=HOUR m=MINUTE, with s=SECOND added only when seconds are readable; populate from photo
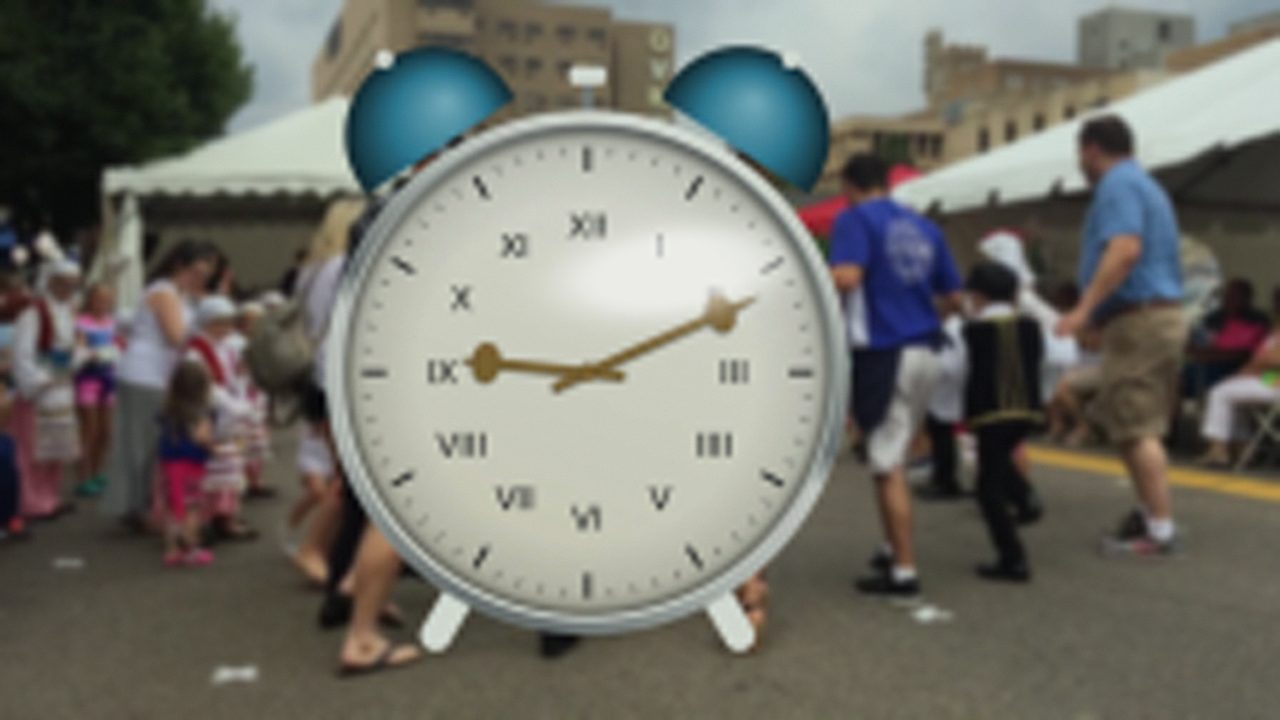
h=9 m=11
